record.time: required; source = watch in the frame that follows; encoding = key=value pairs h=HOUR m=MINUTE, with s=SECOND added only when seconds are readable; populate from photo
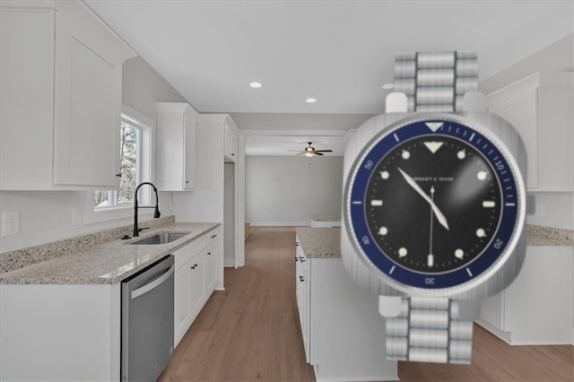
h=4 m=52 s=30
